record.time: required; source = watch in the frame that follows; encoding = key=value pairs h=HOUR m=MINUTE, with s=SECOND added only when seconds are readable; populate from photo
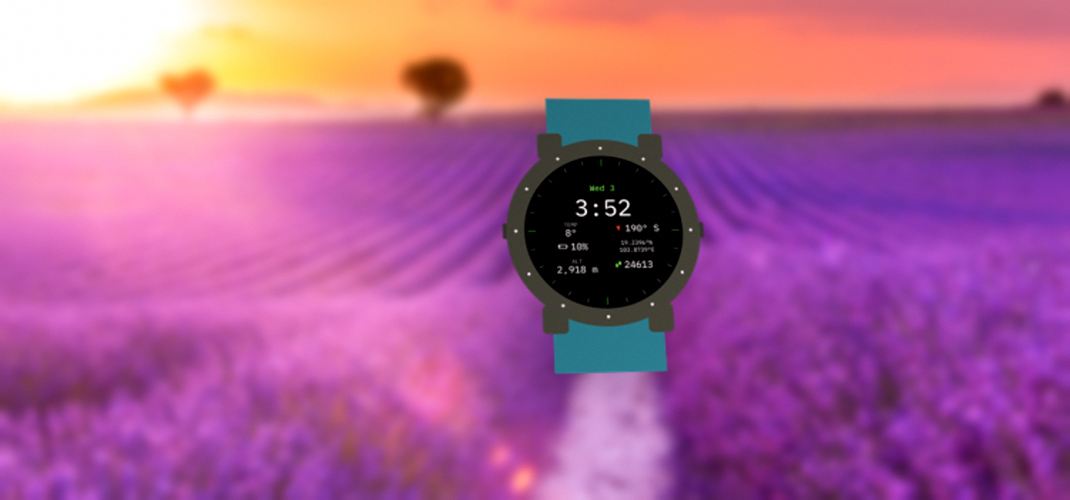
h=3 m=52
